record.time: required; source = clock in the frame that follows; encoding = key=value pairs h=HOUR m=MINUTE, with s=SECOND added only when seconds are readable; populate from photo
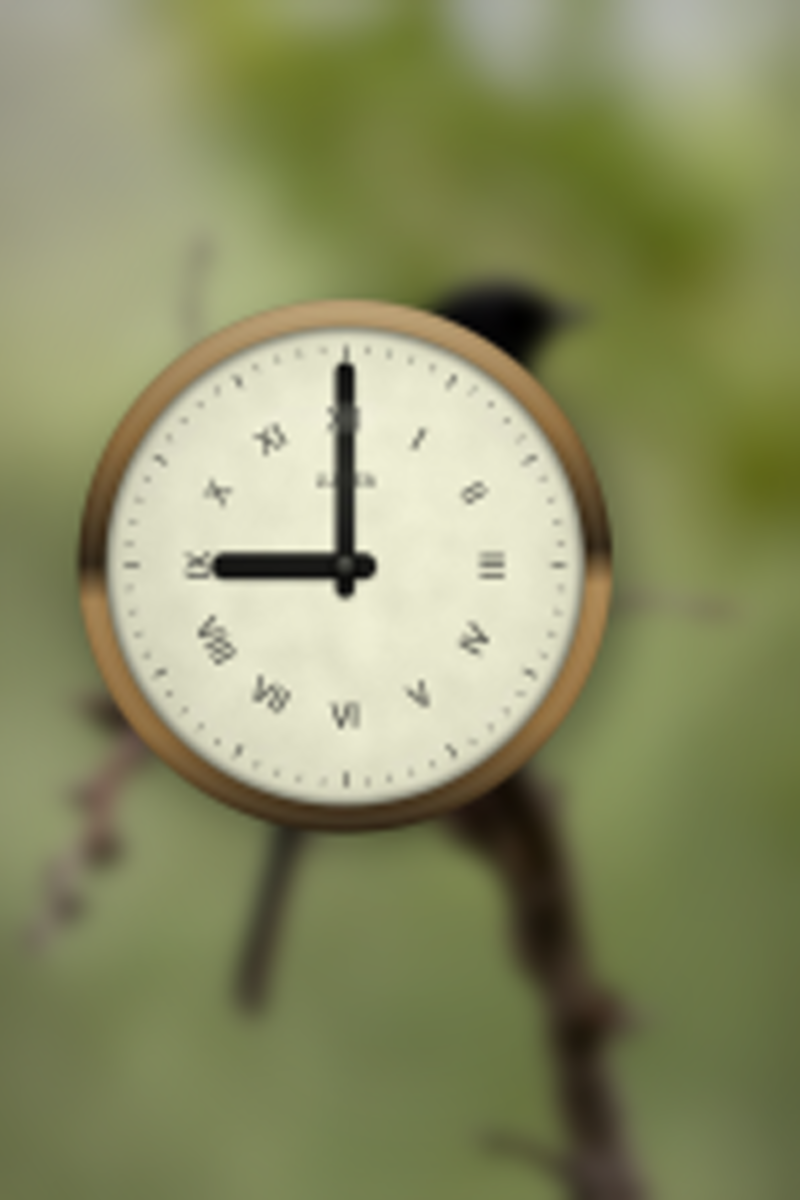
h=9 m=0
